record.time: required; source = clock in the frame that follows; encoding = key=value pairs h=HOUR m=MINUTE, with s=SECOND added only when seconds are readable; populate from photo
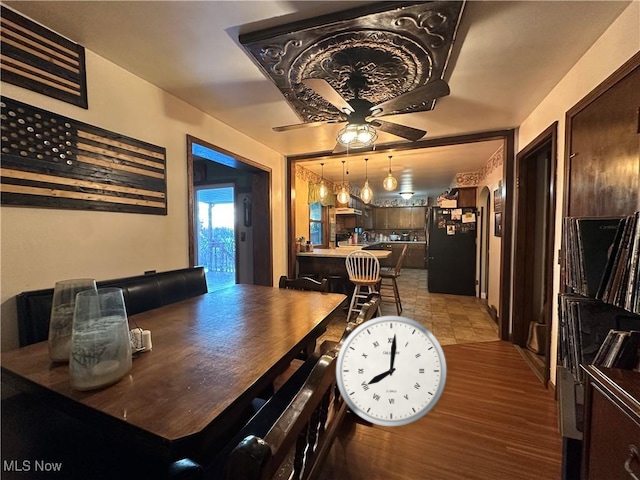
h=8 m=1
